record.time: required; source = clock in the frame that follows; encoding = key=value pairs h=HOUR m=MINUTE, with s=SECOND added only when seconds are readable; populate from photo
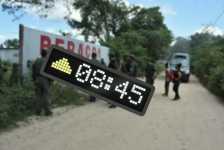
h=8 m=45
